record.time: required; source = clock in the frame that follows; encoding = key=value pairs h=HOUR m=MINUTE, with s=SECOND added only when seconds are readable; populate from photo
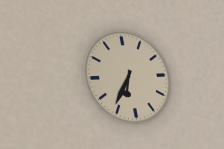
h=6 m=36
